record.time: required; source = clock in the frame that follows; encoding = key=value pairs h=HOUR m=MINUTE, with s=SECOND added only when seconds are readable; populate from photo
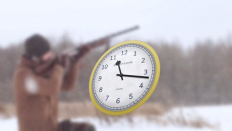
h=11 m=17
